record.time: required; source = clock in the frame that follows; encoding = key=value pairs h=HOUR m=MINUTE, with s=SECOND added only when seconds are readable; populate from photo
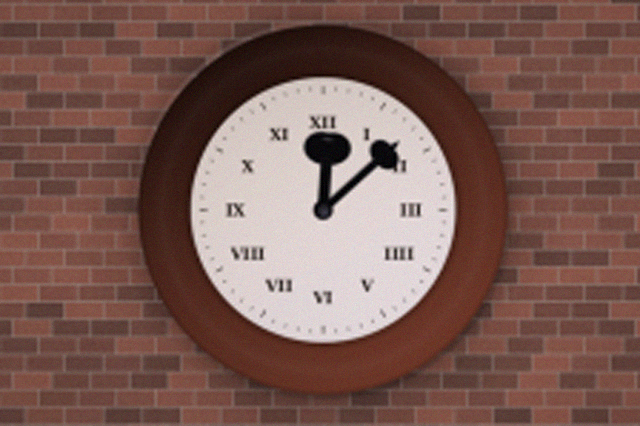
h=12 m=8
